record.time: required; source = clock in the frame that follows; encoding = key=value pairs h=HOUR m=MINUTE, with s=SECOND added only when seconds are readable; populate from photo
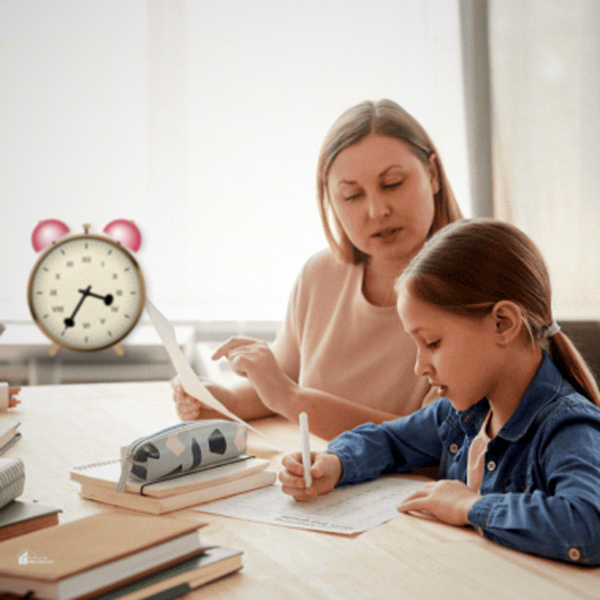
h=3 m=35
